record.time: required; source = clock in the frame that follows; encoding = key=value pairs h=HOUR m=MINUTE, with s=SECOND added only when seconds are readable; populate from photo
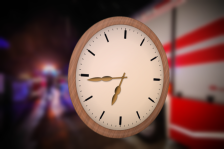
h=6 m=44
